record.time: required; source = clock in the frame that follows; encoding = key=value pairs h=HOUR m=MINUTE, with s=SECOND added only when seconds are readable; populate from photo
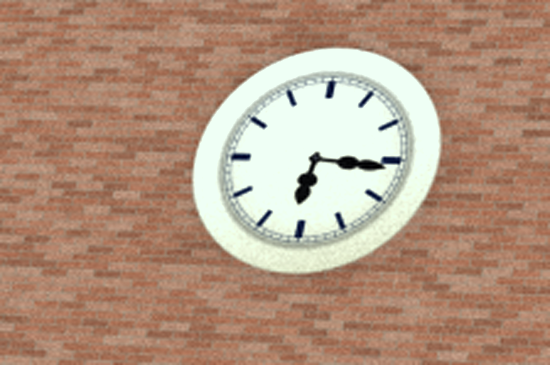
h=6 m=16
